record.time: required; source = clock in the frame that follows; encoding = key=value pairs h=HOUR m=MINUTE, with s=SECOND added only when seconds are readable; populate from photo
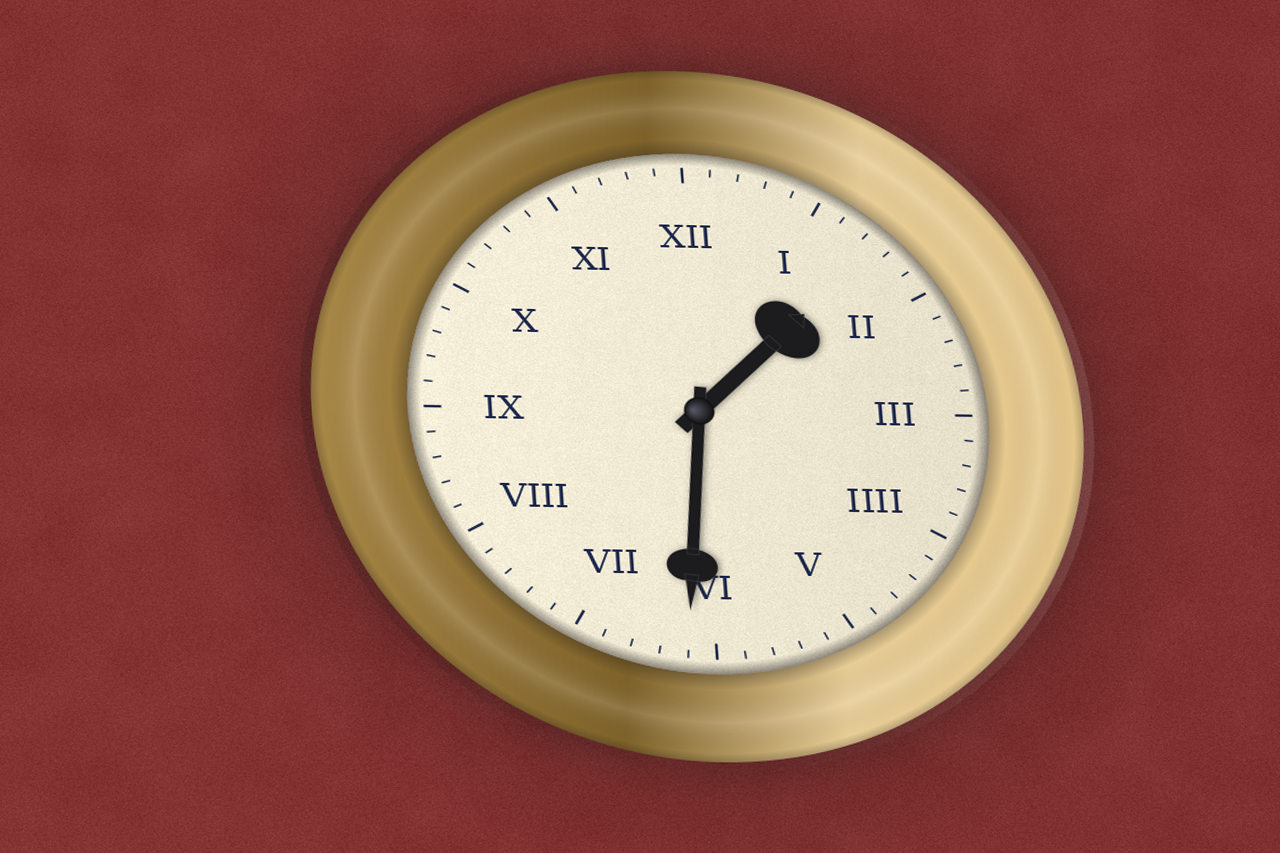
h=1 m=31
